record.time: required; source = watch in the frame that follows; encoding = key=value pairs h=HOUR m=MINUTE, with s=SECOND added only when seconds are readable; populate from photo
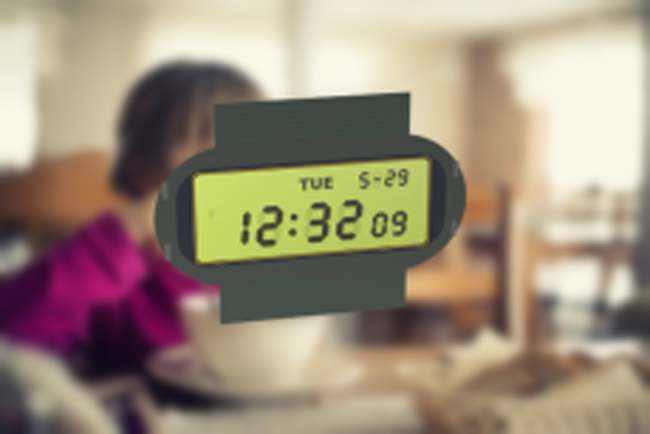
h=12 m=32 s=9
